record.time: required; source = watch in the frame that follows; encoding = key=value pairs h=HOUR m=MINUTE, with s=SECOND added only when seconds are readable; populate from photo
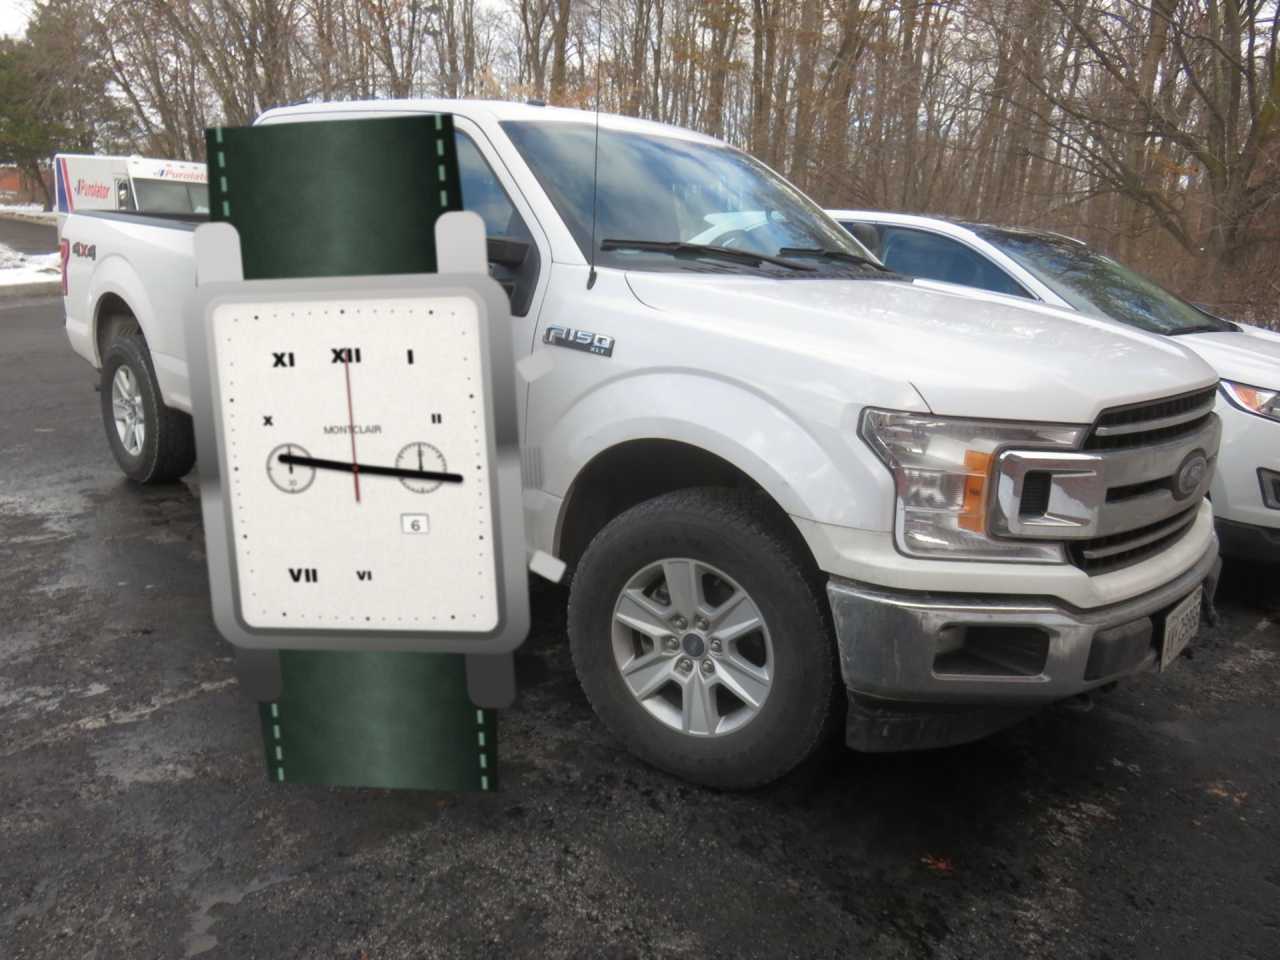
h=9 m=16
